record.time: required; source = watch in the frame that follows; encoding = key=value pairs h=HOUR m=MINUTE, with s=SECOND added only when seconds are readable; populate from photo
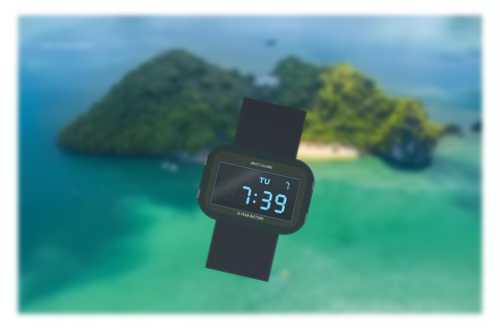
h=7 m=39
